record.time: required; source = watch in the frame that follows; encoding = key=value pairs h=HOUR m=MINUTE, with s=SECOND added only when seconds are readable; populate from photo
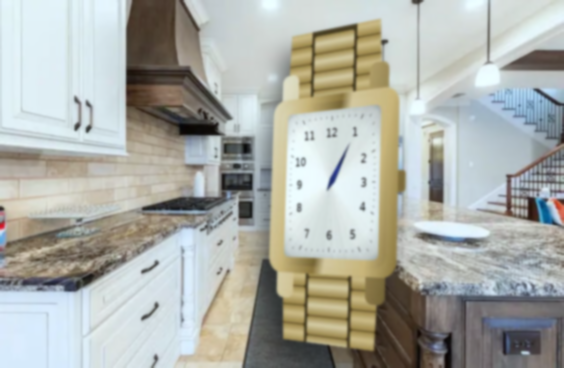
h=1 m=5
